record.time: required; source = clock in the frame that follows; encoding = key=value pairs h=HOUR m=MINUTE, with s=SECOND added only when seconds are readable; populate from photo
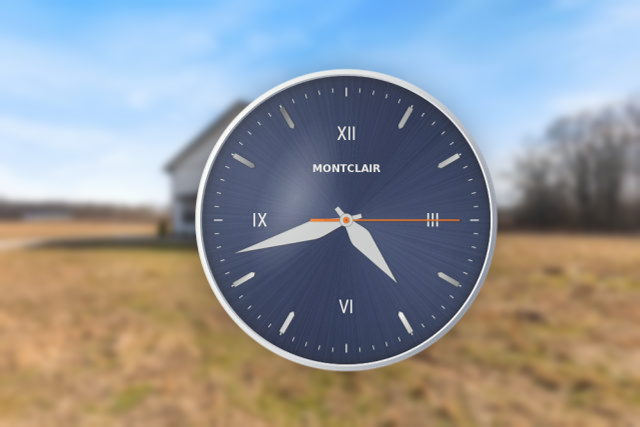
h=4 m=42 s=15
